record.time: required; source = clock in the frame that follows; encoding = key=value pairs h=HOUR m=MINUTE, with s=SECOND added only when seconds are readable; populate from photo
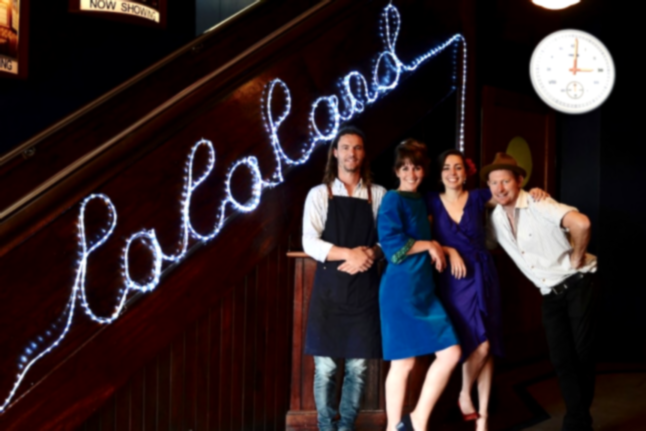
h=3 m=1
